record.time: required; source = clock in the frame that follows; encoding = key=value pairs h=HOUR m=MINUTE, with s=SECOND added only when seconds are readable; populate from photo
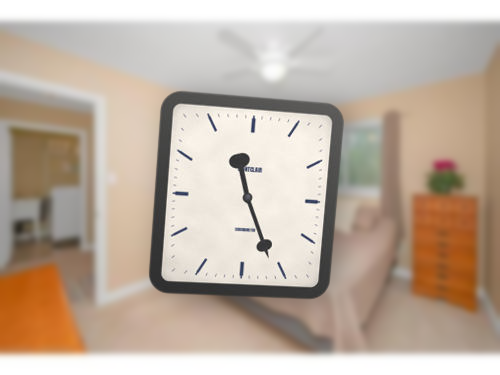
h=11 m=26
